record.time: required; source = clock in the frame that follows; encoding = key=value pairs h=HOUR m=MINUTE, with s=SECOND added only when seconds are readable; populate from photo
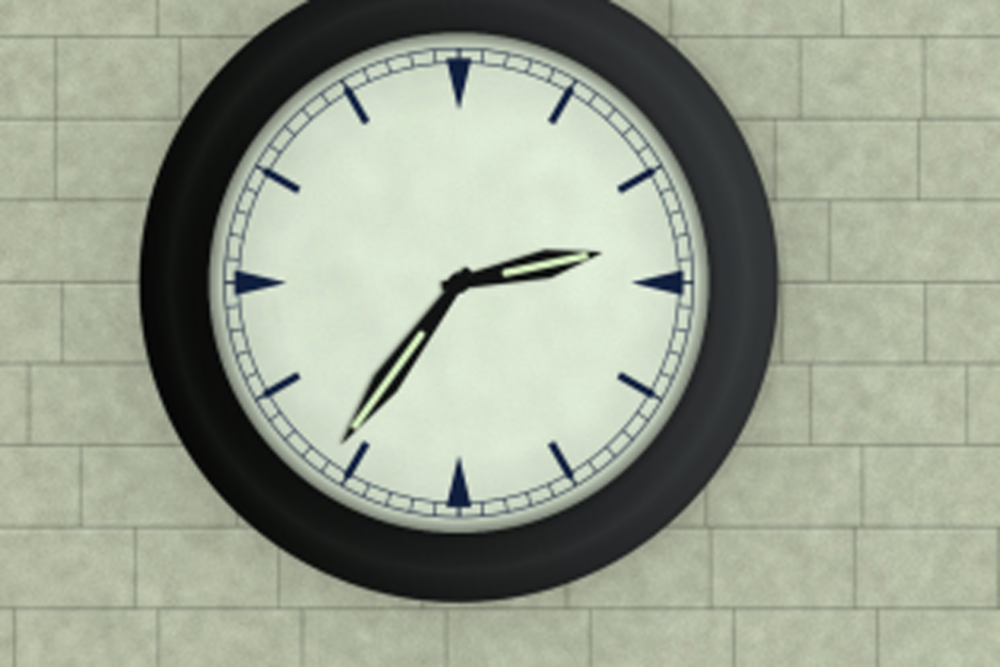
h=2 m=36
